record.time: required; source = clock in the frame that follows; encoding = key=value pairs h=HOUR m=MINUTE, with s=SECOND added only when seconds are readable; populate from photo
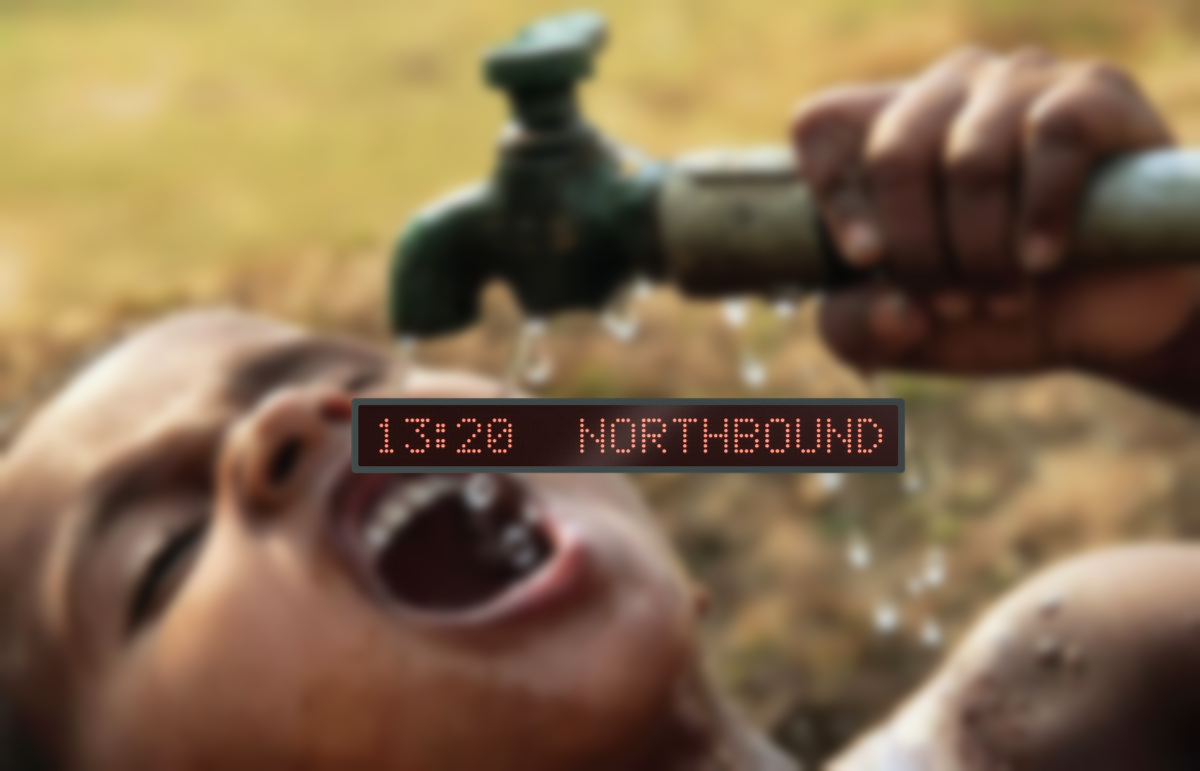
h=13 m=20
